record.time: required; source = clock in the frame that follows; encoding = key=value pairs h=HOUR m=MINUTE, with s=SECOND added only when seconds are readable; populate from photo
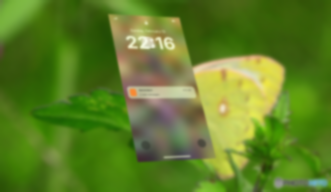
h=22 m=16
